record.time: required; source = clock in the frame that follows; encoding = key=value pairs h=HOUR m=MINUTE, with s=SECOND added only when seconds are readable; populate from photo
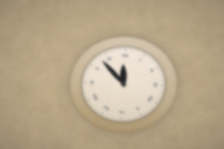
h=11 m=53
